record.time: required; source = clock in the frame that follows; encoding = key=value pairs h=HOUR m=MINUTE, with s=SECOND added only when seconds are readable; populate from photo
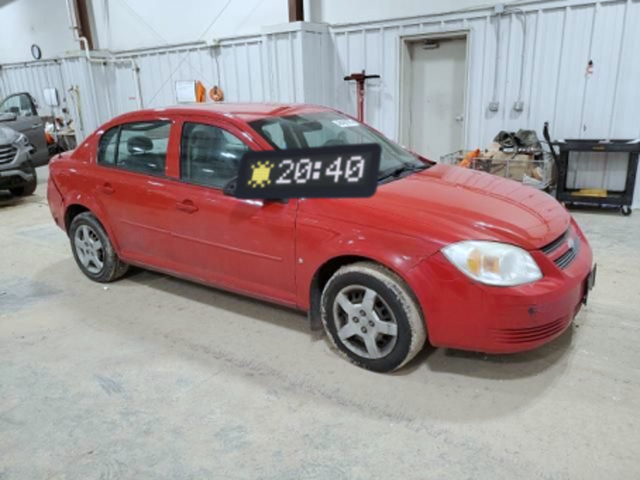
h=20 m=40
